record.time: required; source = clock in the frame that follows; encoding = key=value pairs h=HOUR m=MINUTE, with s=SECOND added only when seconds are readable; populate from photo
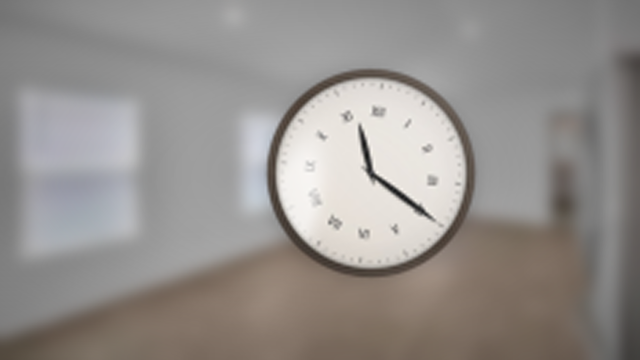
h=11 m=20
